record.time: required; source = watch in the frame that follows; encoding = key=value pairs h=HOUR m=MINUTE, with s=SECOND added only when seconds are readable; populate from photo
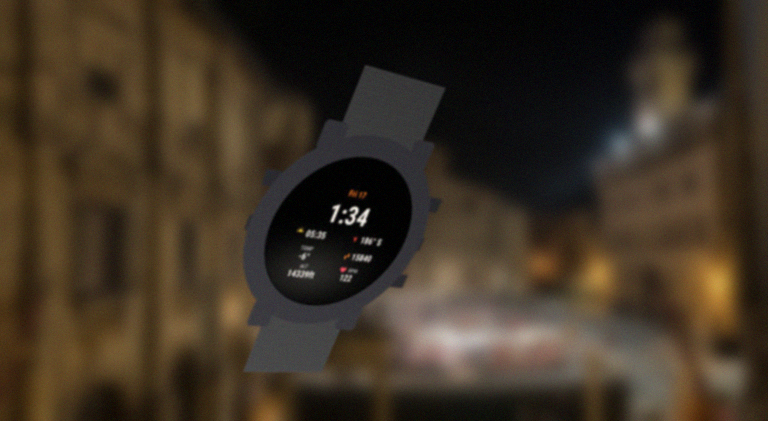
h=1 m=34
